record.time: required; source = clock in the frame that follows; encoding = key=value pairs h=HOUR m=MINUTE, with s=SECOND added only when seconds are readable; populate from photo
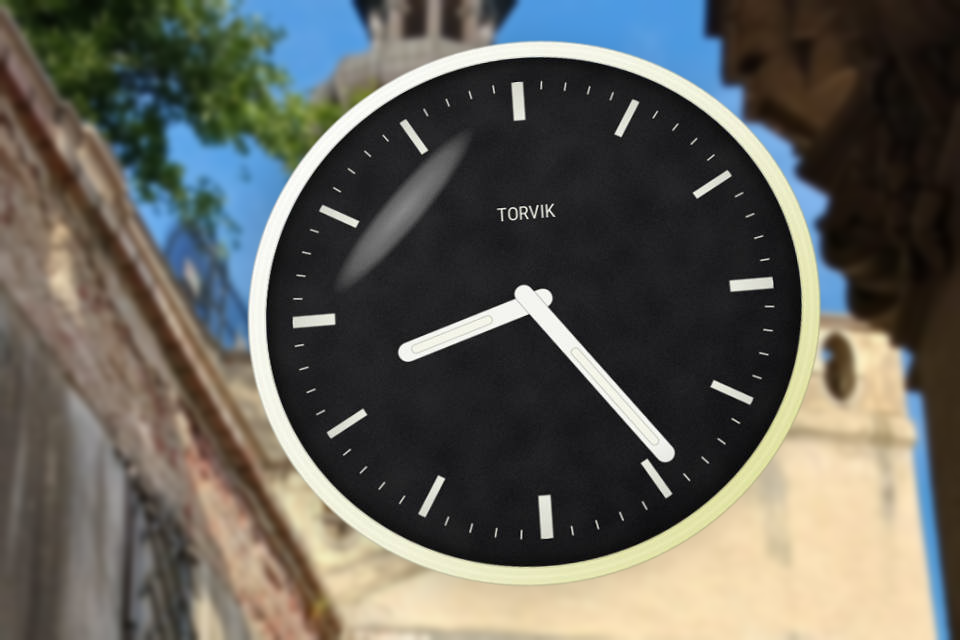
h=8 m=24
